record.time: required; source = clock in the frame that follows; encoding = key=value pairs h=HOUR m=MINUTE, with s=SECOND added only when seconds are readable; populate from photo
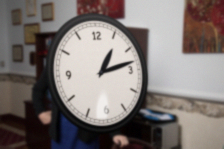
h=1 m=13
